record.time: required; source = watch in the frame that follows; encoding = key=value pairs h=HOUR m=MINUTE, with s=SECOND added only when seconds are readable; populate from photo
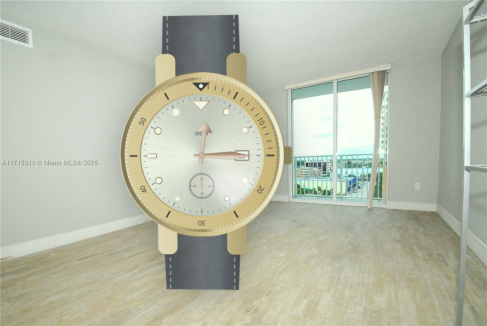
h=12 m=15
